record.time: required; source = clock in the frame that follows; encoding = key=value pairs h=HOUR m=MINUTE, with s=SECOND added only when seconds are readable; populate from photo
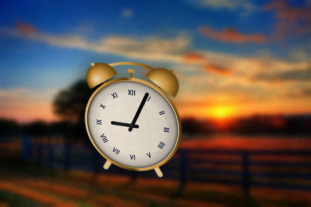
h=9 m=4
